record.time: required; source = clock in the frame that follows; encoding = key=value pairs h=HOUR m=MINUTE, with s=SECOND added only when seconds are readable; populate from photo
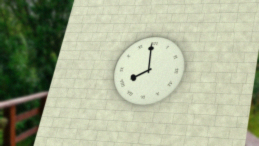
h=7 m=59
